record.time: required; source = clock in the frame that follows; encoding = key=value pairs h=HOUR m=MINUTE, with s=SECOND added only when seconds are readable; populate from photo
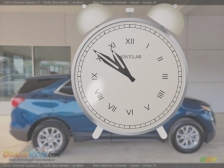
h=10 m=51
